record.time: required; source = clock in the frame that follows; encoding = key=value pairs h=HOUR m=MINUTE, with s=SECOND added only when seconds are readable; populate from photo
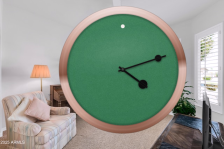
h=4 m=12
